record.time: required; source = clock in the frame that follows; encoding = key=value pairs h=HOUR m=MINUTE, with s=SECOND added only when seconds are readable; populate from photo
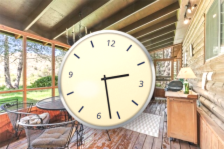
h=2 m=27
